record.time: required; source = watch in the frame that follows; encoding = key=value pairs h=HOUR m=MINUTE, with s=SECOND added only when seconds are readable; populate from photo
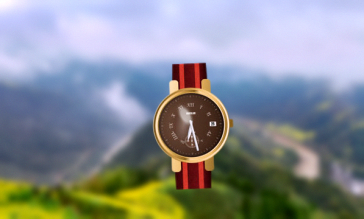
h=6 m=28
